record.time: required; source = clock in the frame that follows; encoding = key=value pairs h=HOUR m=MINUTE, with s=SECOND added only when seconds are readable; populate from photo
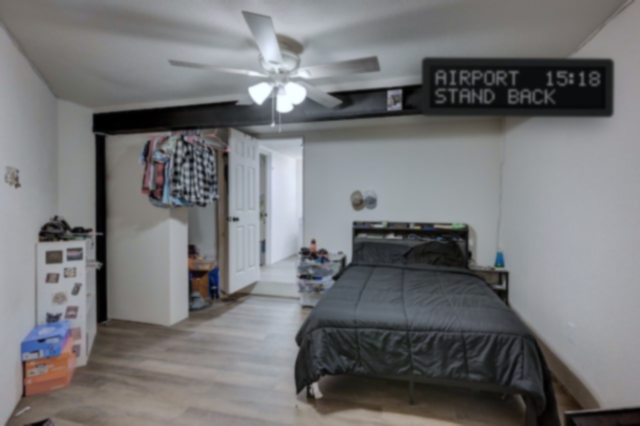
h=15 m=18
